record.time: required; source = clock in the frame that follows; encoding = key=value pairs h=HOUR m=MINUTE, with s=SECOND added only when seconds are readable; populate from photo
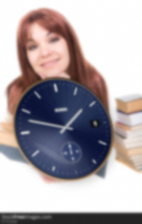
h=1 m=48
